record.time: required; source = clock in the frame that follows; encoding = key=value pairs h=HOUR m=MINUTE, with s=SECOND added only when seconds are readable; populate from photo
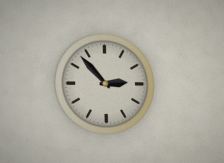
h=2 m=53
